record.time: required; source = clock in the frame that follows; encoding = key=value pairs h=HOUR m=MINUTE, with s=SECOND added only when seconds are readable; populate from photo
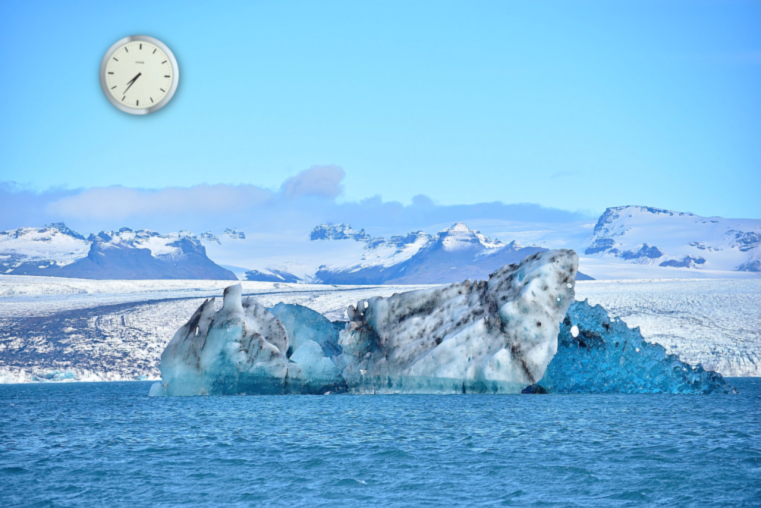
h=7 m=36
